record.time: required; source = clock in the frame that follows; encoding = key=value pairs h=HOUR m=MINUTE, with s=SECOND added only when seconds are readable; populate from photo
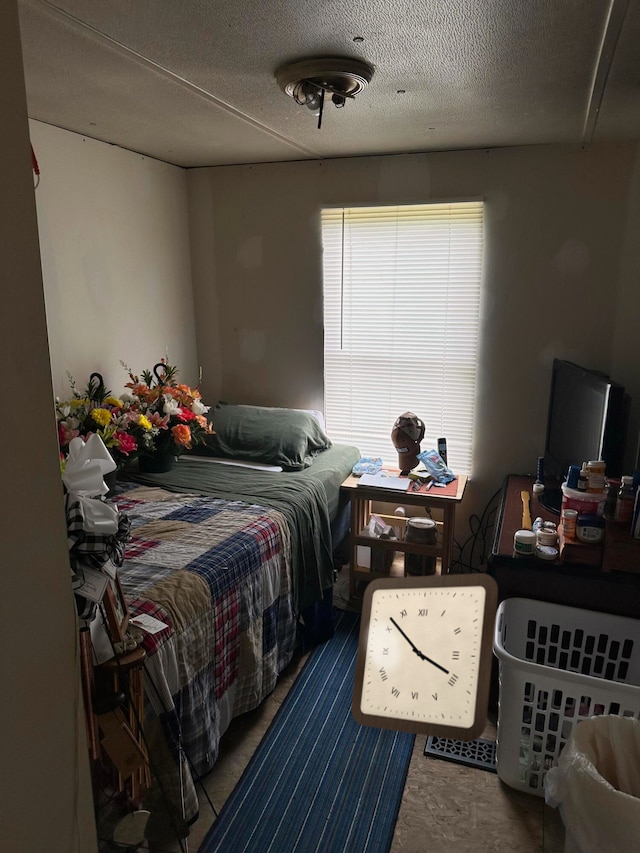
h=3 m=52
